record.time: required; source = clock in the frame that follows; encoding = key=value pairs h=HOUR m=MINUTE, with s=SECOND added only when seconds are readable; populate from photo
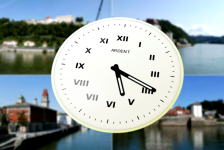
h=5 m=19
